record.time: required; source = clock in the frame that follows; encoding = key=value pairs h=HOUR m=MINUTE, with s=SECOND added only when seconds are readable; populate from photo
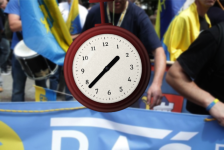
h=1 m=38
